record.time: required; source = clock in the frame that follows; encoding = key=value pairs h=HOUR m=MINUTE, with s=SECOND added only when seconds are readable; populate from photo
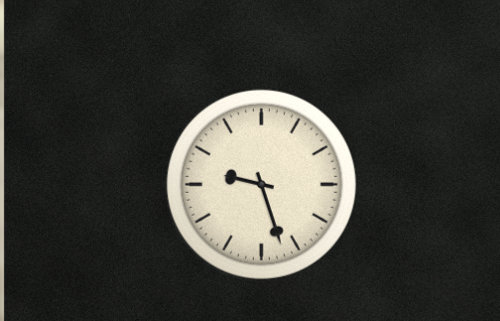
h=9 m=27
